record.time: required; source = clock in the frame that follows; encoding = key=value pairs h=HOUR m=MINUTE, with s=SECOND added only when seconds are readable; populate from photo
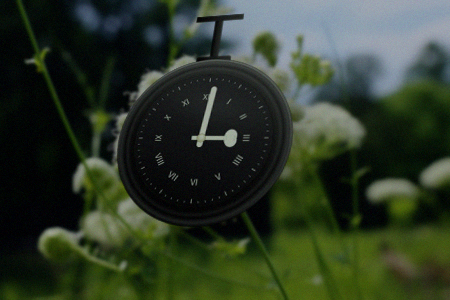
h=3 m=1
